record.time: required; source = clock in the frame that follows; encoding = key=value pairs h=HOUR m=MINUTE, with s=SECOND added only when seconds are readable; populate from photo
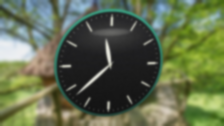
h=11 m=38
